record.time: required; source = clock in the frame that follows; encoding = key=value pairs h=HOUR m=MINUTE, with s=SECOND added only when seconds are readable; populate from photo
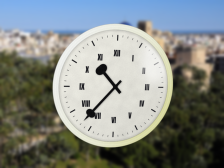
h=10 m=37
